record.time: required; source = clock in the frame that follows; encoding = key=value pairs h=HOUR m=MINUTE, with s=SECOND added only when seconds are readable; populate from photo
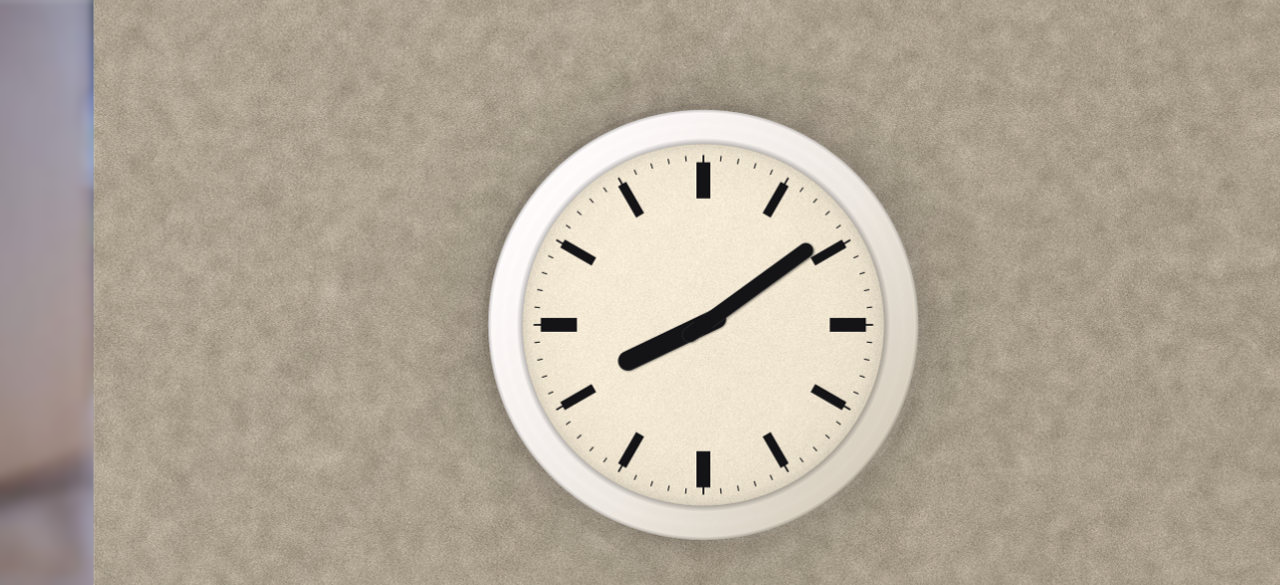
h=8 m=9
